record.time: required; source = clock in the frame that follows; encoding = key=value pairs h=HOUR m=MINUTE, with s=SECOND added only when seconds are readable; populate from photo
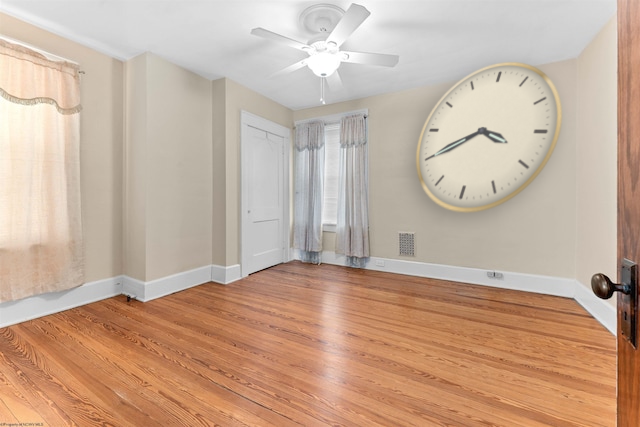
h=3 m=40
